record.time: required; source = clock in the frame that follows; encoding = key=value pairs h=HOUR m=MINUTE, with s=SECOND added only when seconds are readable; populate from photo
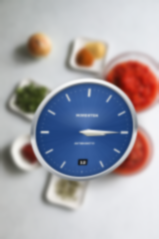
h=3 m=15
